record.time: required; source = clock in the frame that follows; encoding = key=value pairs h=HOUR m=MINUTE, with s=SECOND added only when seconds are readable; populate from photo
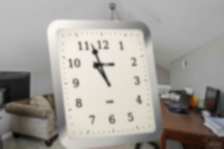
h=10 m=57
